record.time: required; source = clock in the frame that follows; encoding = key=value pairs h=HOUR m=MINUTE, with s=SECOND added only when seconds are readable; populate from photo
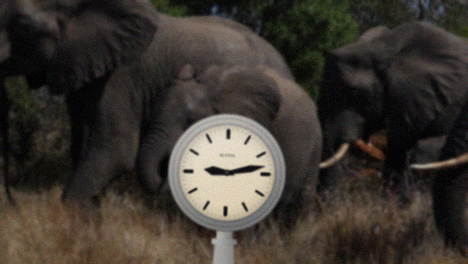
h=9 m=13
